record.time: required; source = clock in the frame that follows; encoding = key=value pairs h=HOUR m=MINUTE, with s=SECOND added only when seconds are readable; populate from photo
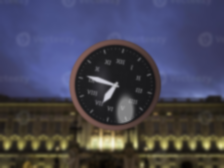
h=6 m=46
